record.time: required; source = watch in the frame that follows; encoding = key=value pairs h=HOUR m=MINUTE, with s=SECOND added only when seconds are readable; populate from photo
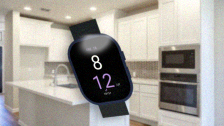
h=8 m=12
